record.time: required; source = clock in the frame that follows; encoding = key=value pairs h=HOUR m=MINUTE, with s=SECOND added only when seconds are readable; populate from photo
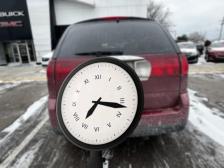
h=7 m=17
